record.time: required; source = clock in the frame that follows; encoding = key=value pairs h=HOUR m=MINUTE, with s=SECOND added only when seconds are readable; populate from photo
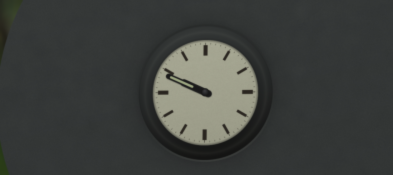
h=9 m=49
